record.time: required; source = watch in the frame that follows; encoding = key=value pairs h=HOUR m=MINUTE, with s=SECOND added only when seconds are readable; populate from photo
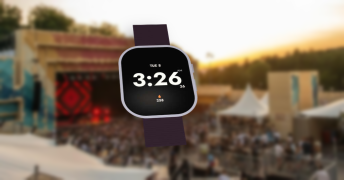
h=3 m=26
